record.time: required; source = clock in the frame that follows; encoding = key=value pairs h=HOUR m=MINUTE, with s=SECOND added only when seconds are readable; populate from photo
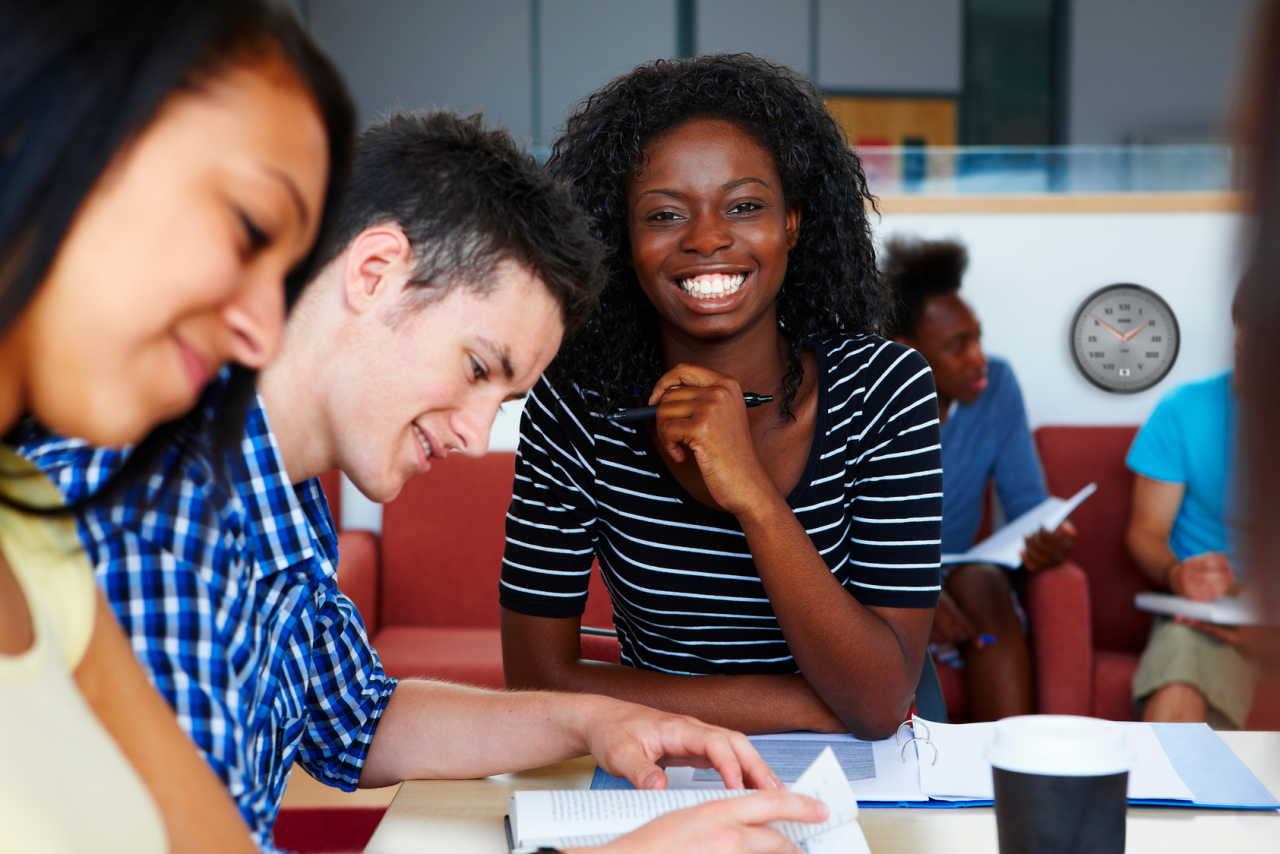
h=1 m=51
